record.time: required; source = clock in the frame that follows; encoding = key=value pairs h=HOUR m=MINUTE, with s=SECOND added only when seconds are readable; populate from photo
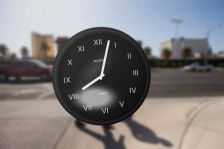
h=8 m=3
